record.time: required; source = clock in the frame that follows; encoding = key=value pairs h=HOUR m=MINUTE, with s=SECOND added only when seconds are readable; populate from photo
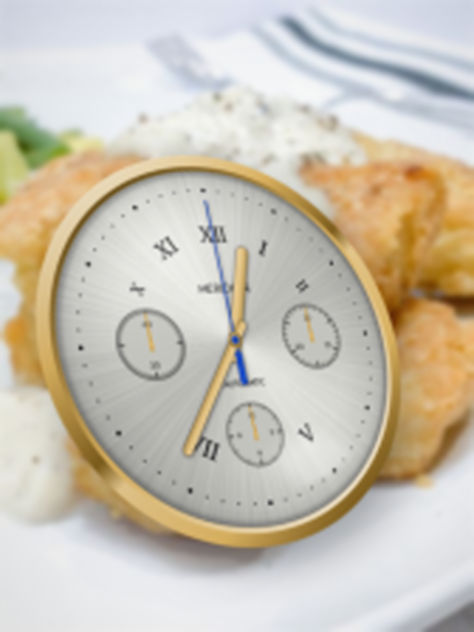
h=12 m=36
